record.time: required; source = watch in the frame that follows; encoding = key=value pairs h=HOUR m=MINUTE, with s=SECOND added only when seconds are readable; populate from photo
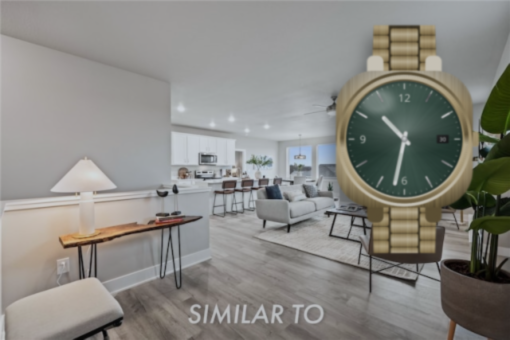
h=10 m=32
